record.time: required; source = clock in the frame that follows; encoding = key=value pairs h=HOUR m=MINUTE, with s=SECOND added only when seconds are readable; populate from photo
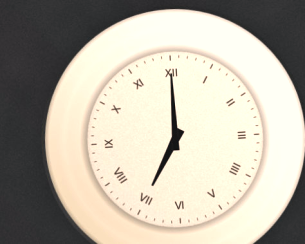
h=7 m=0
